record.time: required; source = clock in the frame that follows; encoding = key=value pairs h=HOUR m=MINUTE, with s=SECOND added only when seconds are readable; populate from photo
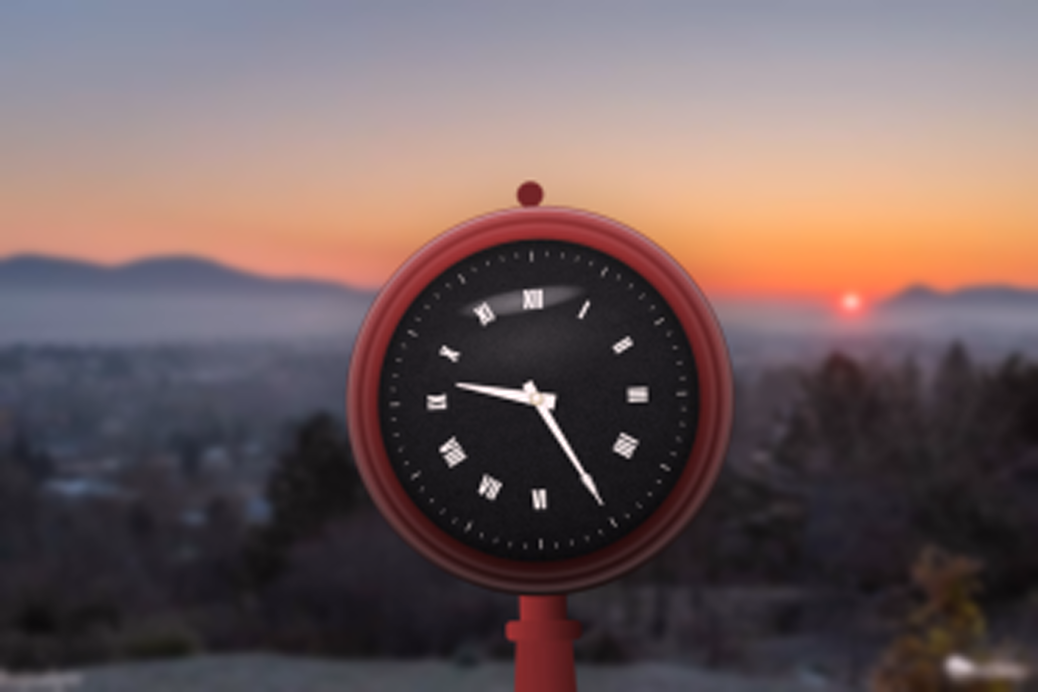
h=9 m=25
